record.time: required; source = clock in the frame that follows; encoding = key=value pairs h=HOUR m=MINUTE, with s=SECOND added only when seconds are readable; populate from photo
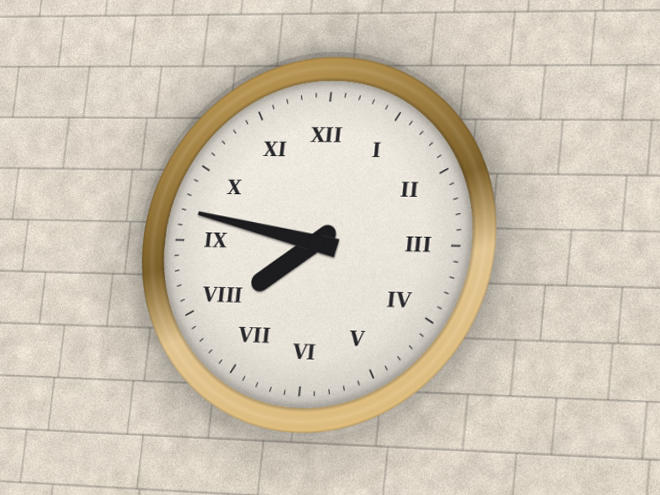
h=7 m=47
